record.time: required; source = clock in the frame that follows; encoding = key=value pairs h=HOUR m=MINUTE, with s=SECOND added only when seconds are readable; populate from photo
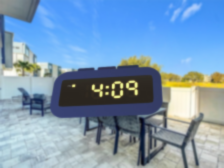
h=4 m=9
